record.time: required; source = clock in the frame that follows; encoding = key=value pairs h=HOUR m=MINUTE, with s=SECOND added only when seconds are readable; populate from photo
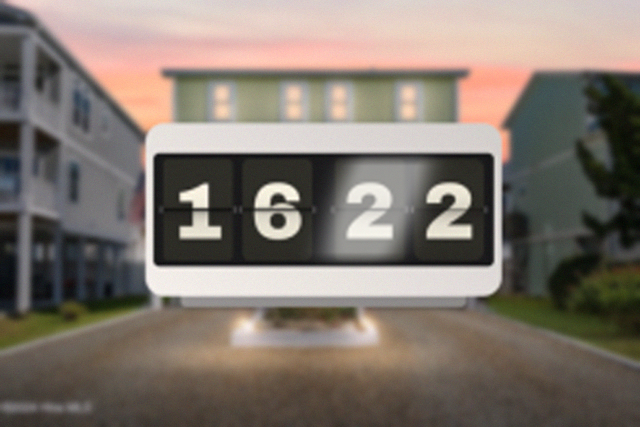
h=16 m=22
